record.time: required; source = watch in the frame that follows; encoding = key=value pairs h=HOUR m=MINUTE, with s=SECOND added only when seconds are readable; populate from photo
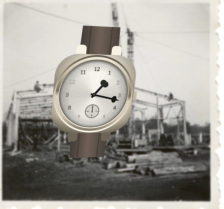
h=1 m=17
